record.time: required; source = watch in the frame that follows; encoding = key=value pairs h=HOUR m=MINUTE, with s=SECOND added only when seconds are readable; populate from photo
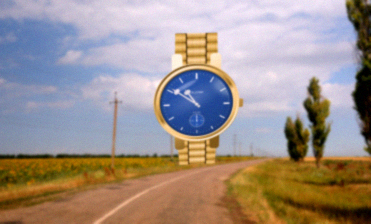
h=10 m=51
